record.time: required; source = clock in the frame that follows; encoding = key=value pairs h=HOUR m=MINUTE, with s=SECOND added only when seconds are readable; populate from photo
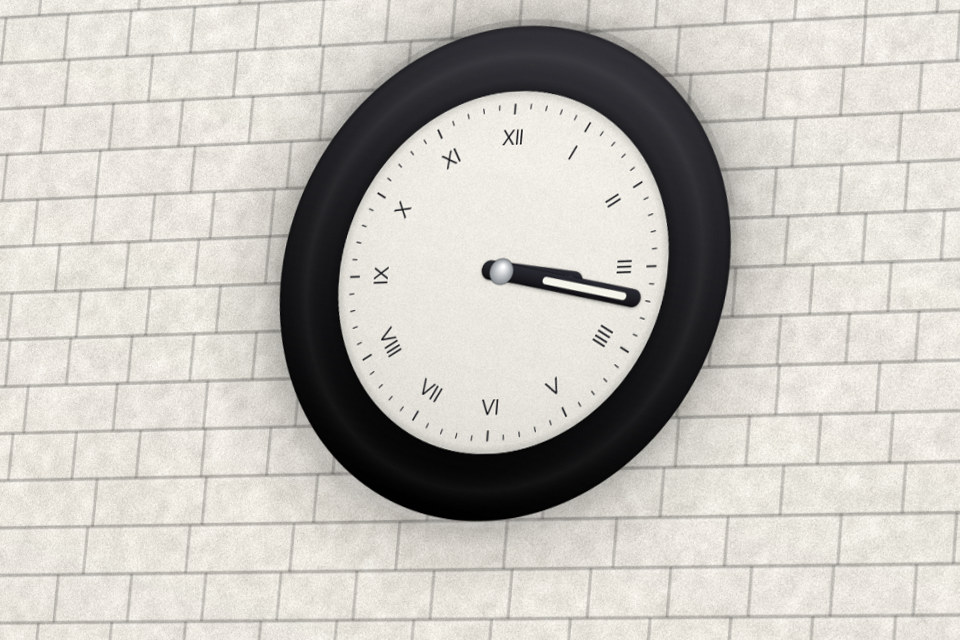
h=3 m=17
